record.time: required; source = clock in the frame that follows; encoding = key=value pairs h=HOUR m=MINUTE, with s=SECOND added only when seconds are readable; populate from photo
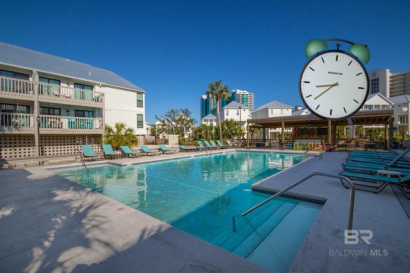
h=8 m=38
